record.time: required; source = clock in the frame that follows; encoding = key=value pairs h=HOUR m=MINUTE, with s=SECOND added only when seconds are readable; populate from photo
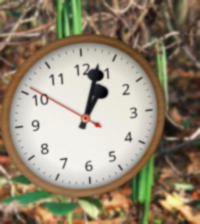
h=1 m=2 s=51
